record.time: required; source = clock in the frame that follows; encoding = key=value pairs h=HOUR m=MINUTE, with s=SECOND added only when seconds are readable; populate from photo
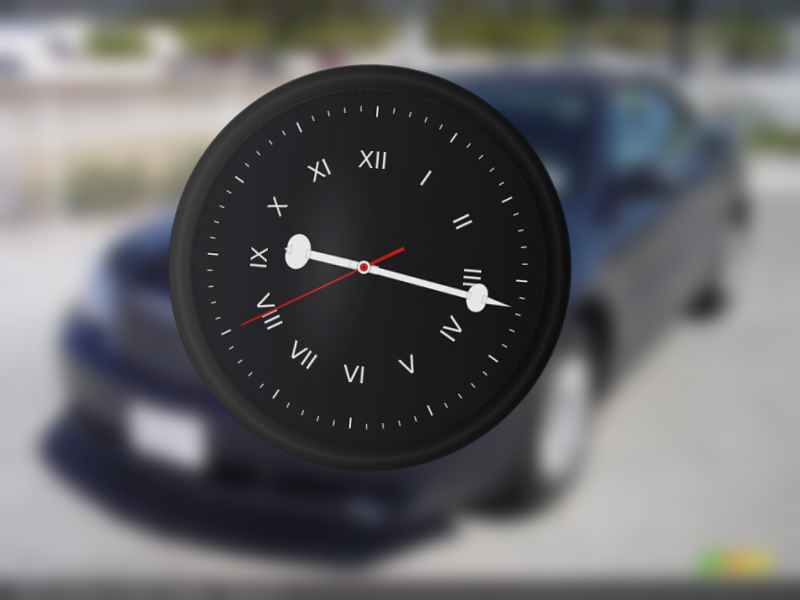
h=9 m=16 s=40
